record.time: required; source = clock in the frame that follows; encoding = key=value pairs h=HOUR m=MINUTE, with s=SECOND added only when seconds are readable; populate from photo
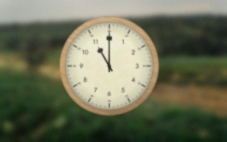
h=11 m=0
